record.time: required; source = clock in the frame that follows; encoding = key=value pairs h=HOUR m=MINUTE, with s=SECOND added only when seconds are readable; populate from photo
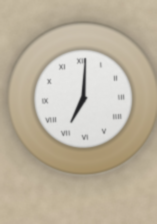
h=7 m=1
